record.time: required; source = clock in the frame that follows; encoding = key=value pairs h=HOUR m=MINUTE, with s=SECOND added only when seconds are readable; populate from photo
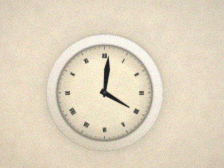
h=4 m=1
